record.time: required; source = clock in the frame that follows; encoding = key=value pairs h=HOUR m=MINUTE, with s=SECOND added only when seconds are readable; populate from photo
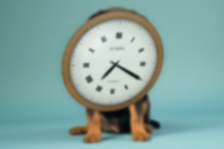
h=7 m=20
